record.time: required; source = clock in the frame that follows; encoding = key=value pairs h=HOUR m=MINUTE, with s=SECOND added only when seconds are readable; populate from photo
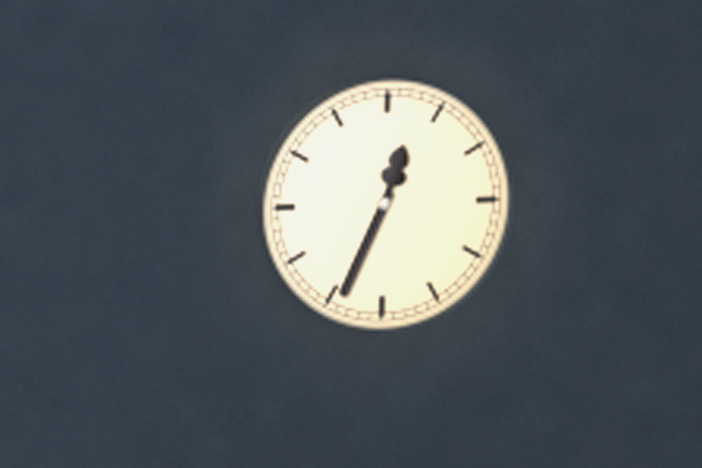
h=12 m=34
